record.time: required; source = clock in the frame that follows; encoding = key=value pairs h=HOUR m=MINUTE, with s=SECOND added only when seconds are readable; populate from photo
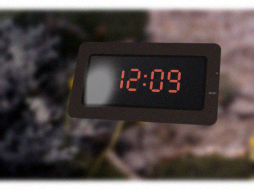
h=12 m=9
